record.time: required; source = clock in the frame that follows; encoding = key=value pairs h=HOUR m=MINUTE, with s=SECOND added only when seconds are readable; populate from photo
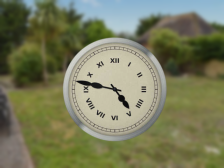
h=4 m=47
